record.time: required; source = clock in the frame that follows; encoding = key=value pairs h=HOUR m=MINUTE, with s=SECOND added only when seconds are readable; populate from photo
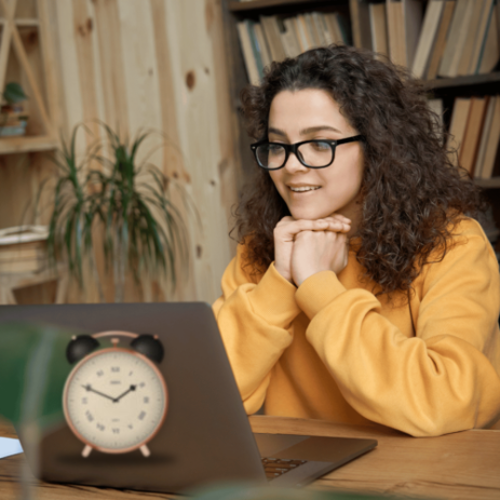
h=1 m=49
